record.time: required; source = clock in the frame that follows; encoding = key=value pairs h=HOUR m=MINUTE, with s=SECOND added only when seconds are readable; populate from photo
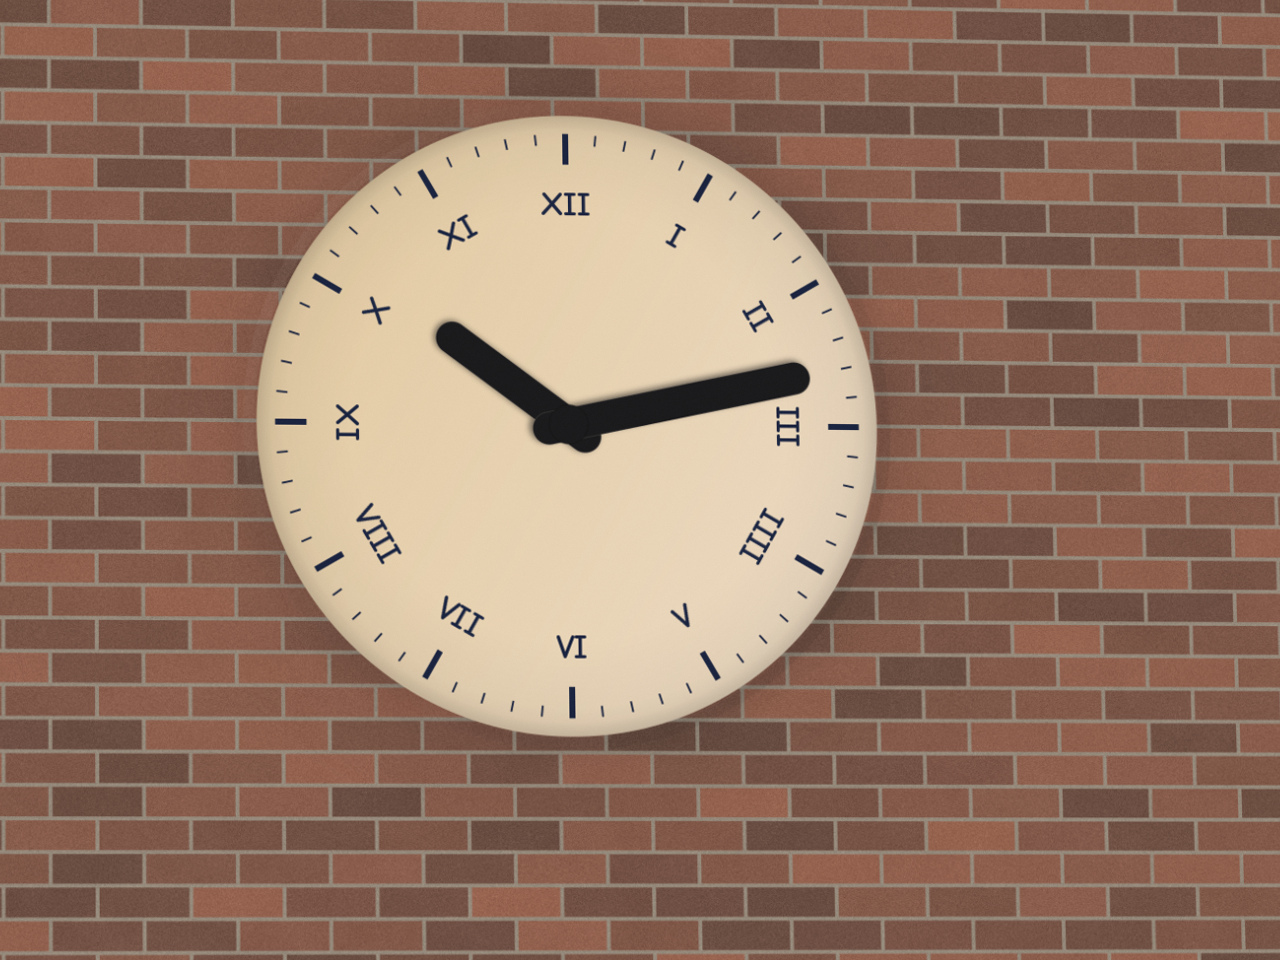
h=10 m=13
